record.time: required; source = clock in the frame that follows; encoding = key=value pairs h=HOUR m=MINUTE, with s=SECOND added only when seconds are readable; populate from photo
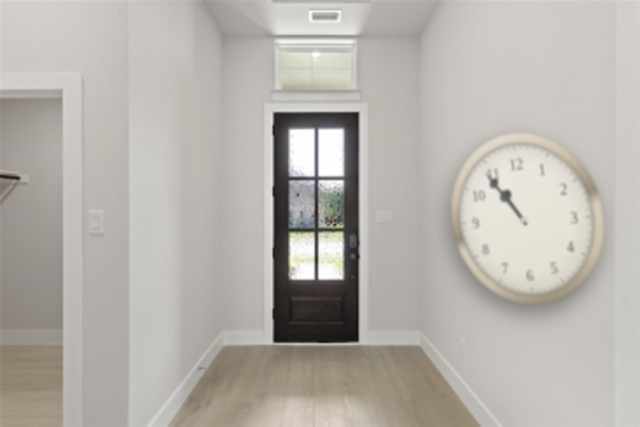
h=10 m=54
